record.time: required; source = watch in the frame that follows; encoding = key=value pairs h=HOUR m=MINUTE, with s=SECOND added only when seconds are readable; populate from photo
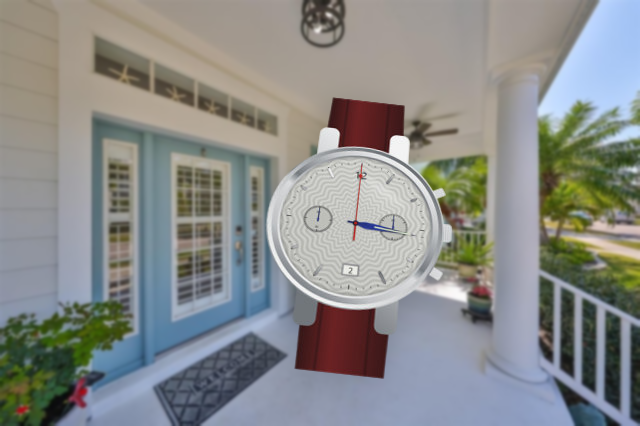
h=3 m=16
